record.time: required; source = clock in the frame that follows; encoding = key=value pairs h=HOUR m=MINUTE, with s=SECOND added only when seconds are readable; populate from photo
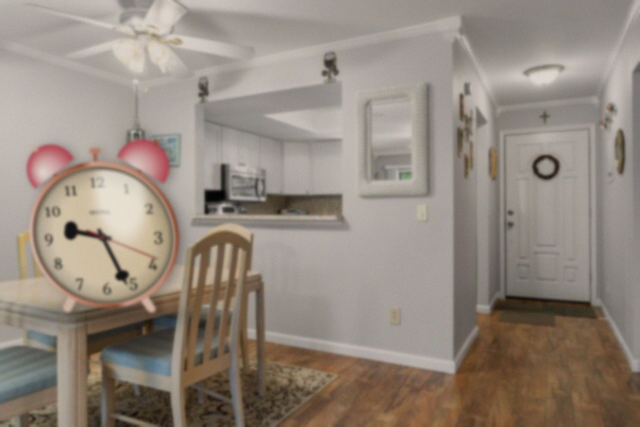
h=9 m=26 s=19
